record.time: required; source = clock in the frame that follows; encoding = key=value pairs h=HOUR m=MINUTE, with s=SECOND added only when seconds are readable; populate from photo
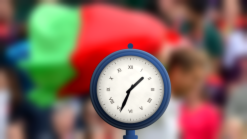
h=1 m=34
